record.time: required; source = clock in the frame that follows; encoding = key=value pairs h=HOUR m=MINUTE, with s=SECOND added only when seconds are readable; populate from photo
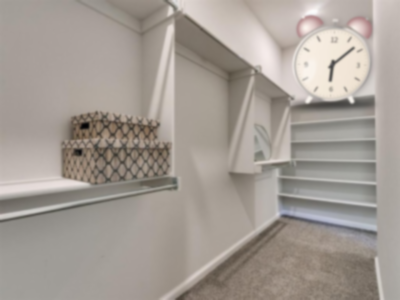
h=6 m=8
